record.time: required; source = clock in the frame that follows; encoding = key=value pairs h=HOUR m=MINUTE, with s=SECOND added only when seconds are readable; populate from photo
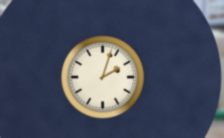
h=2 m=3
